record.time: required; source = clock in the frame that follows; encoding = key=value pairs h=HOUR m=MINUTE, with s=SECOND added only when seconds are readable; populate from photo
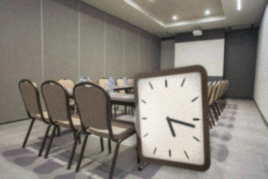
h=5 m=17
